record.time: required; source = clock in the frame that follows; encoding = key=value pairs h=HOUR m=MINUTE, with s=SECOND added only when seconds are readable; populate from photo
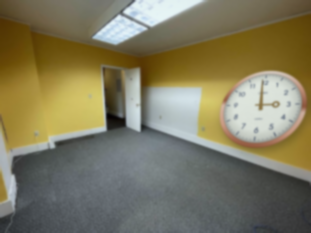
h=2 m=59
